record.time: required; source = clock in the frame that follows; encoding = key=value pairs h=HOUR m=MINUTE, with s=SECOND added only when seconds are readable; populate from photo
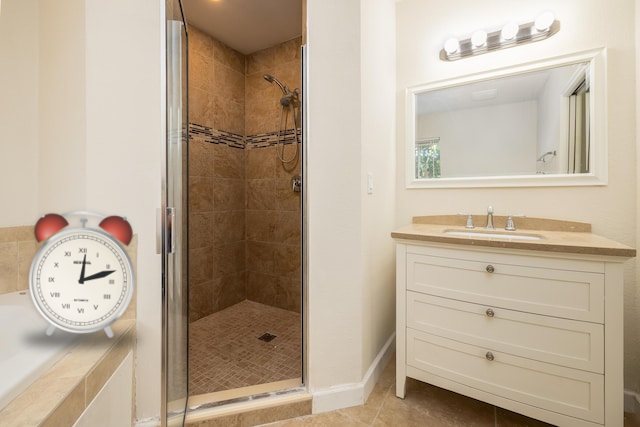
h=12 m=12
